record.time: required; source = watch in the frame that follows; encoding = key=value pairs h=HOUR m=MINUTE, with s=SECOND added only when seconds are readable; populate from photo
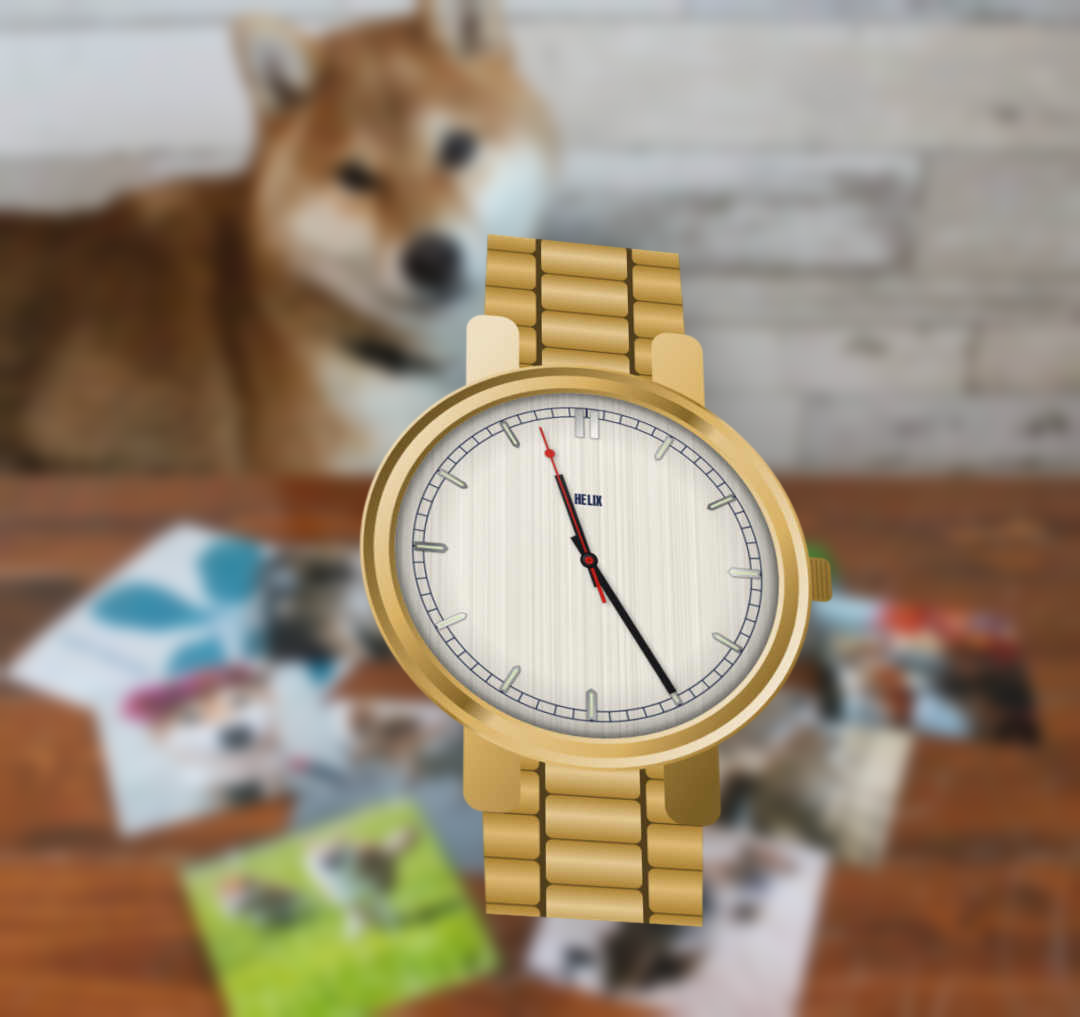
h=11 m=24 s=57
